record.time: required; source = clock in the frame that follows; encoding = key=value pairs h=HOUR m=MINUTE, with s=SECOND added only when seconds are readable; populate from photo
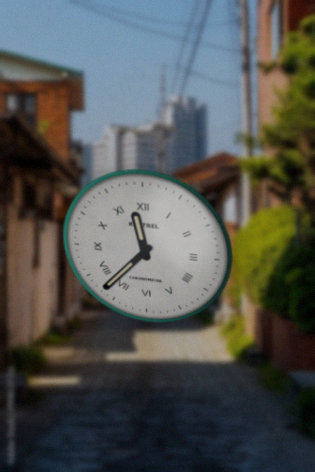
h=11 m=37
